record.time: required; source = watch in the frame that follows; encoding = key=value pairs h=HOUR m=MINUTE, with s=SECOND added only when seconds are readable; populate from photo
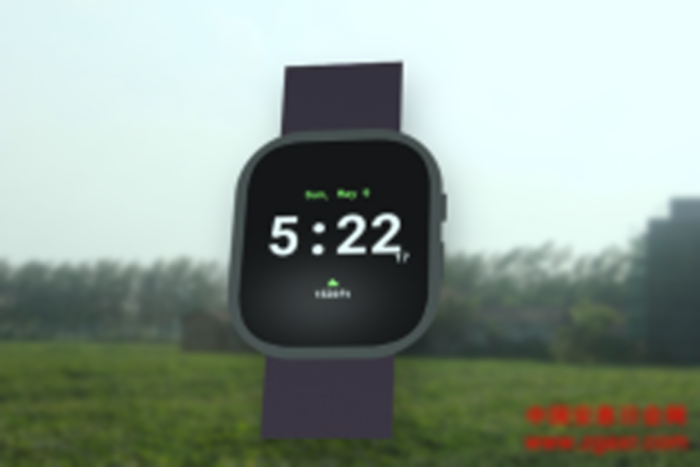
h=5 m=22
